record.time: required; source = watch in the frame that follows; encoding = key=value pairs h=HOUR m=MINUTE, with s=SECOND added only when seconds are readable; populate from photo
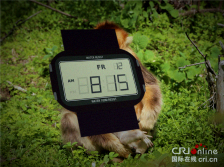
h=8 m=15
